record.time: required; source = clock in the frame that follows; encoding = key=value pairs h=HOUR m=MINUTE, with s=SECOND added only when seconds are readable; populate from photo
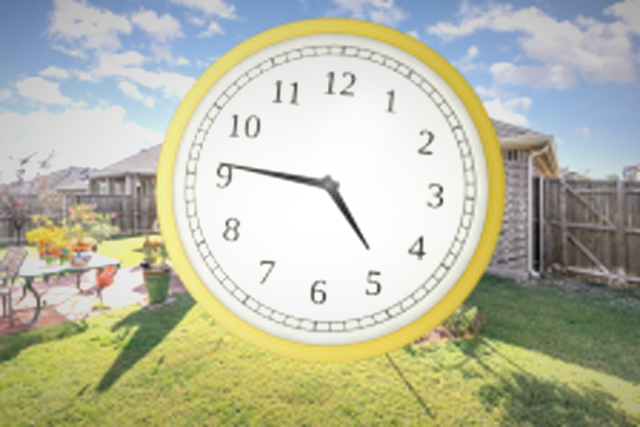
h=4 m=46
